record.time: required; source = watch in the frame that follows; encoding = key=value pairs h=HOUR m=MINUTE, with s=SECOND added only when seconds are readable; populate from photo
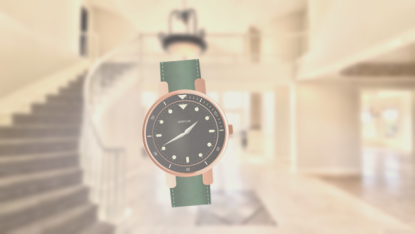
h=1 m=41
